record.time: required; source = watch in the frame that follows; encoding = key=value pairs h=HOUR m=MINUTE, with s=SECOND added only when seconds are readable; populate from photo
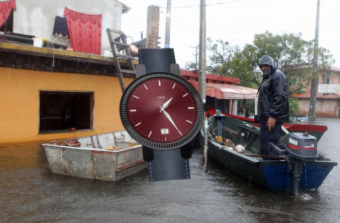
h=1 m=25
